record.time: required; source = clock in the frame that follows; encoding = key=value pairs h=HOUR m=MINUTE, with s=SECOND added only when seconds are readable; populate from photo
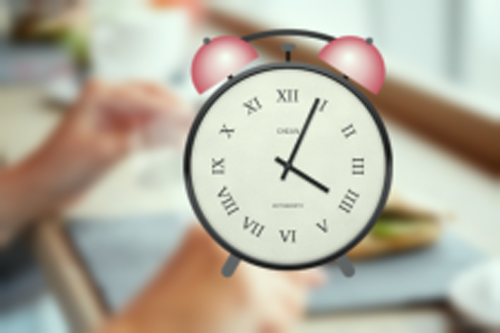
h=4 m=4
